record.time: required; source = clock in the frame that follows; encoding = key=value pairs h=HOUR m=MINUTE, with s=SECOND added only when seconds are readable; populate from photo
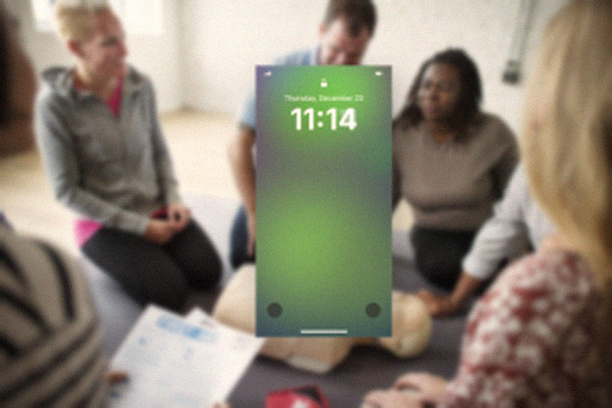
h=11 m=14
